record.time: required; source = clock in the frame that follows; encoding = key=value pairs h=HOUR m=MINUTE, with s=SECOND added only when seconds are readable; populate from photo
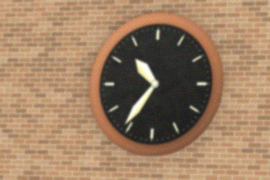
h=10 m=36
